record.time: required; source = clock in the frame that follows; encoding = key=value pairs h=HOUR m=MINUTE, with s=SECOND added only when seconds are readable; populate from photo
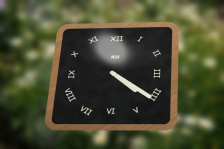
h=4 m=21
